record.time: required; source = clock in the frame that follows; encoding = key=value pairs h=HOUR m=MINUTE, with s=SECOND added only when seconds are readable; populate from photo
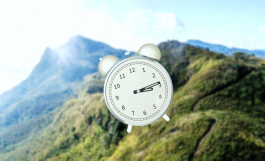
h=3 m=14
